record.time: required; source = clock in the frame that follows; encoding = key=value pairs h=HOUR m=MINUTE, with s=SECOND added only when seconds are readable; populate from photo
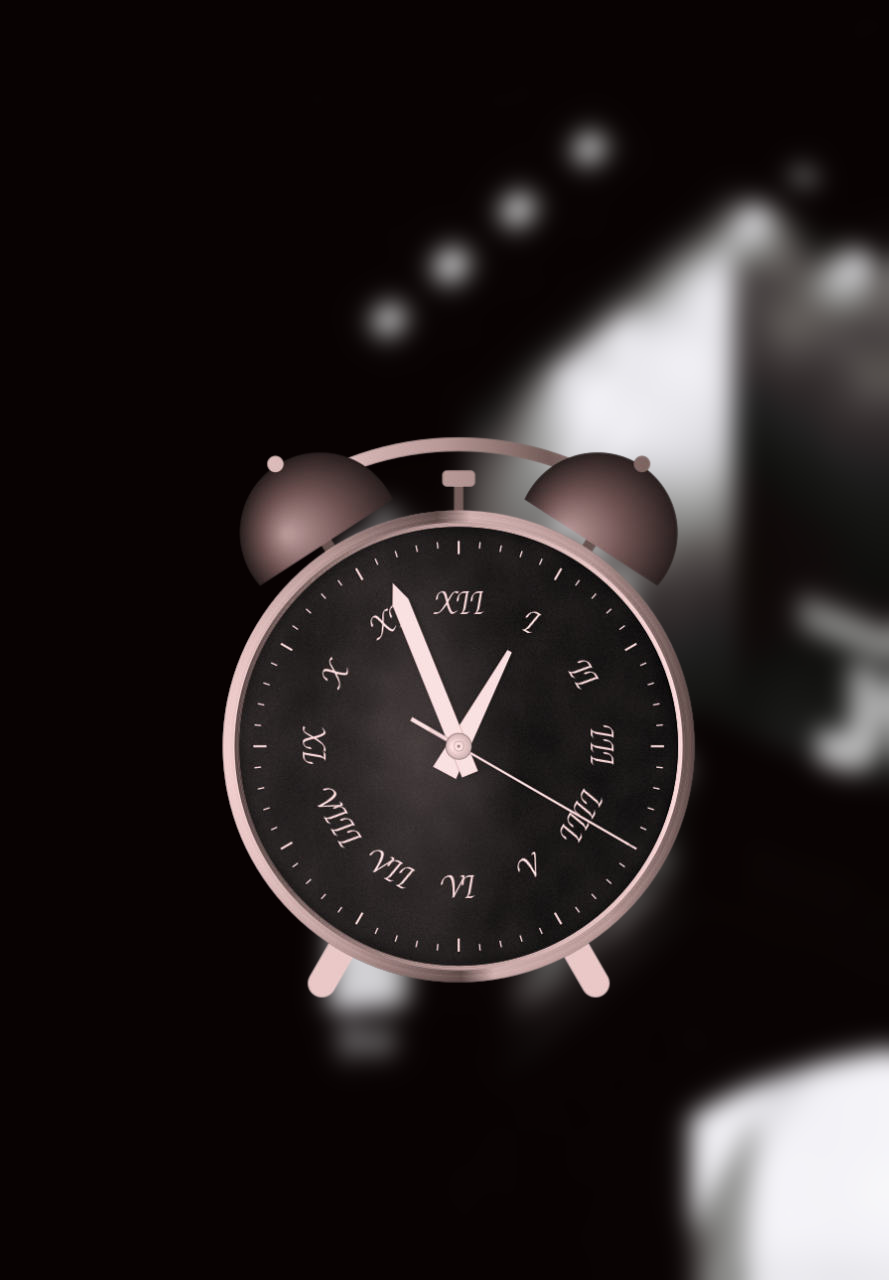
h=12 m=56 s=20
